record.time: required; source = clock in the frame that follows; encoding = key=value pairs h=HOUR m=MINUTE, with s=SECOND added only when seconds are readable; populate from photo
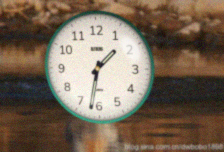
h=1 m=32
